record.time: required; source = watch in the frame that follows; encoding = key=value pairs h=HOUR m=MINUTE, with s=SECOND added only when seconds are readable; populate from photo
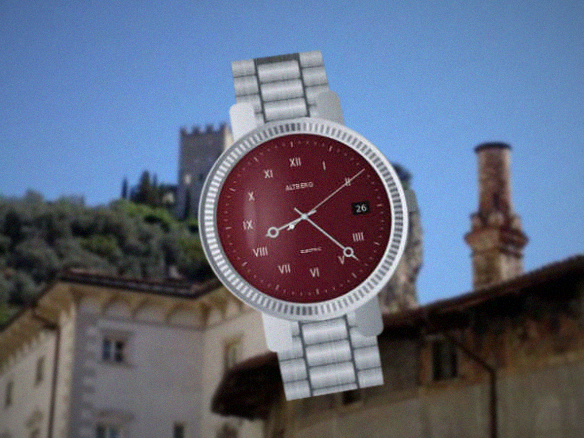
h=8 m=23 s=10
